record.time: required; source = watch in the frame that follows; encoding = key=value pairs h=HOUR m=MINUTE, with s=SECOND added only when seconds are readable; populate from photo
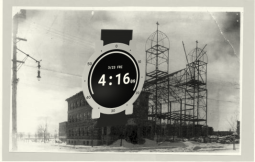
h=4 m=16
